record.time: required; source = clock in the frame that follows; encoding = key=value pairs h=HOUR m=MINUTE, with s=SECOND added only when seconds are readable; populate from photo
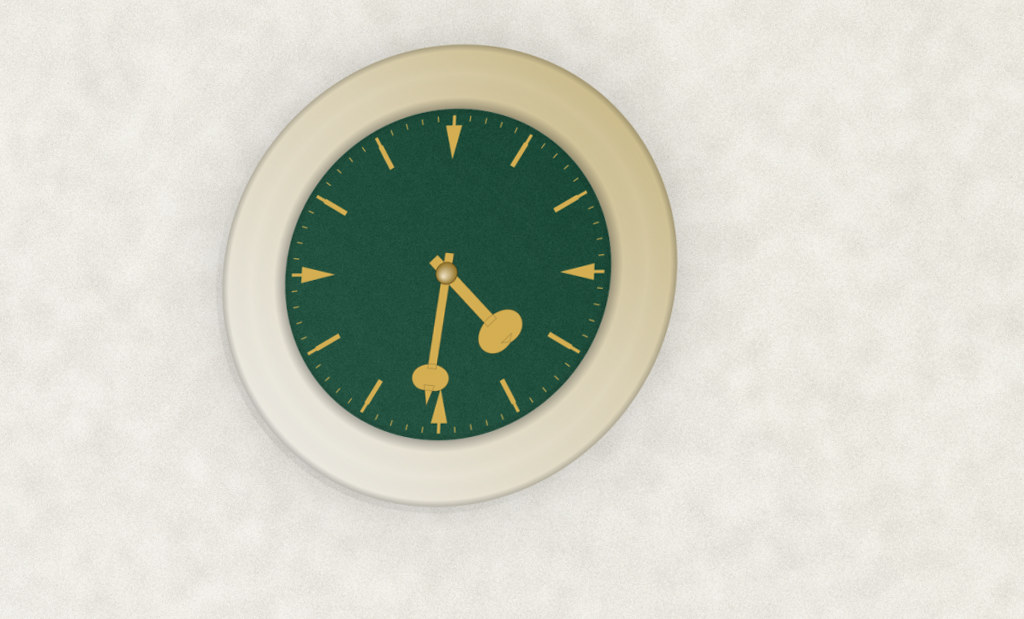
h=4 m=31
